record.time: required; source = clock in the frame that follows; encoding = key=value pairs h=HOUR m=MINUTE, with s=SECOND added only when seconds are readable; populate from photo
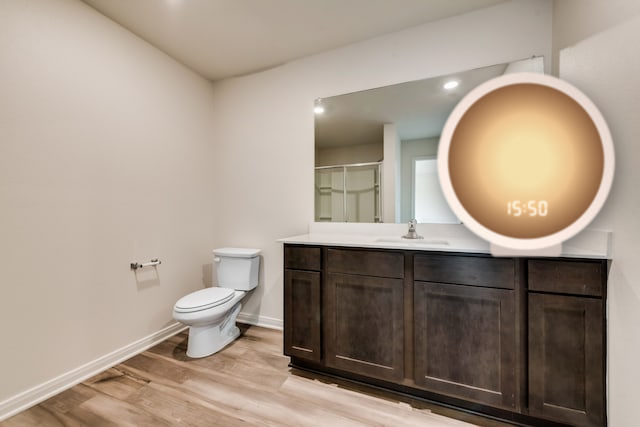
h=15 m=50
